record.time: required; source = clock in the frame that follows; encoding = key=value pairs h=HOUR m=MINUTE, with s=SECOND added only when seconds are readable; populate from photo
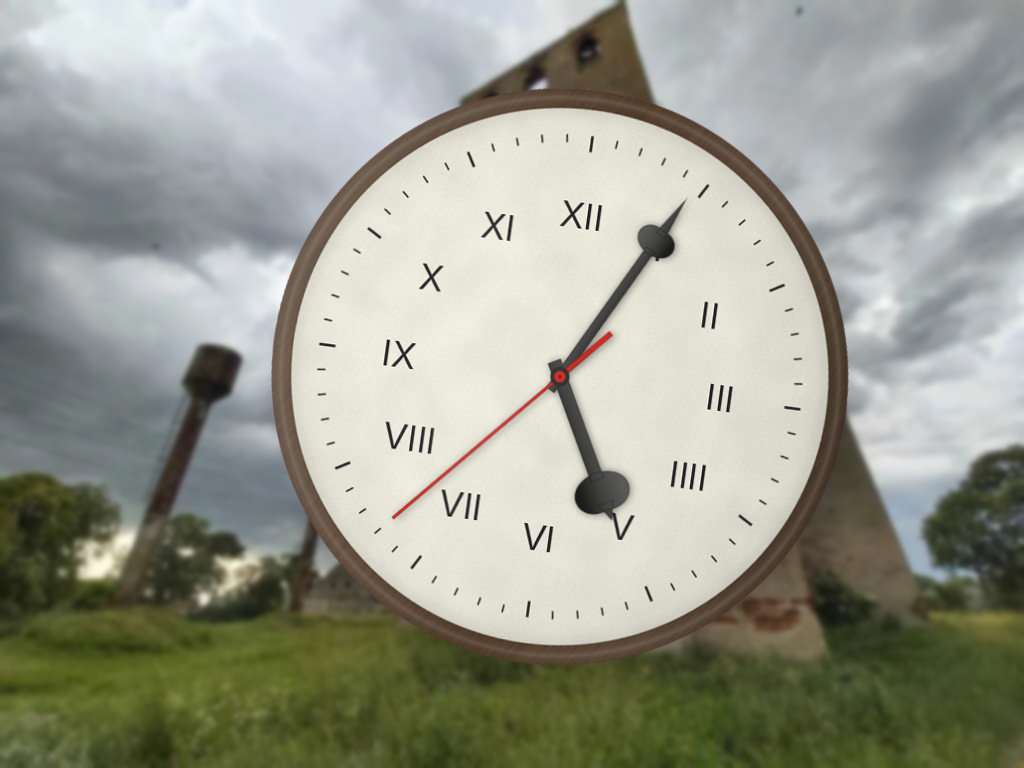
h=5 m=4 s=37
